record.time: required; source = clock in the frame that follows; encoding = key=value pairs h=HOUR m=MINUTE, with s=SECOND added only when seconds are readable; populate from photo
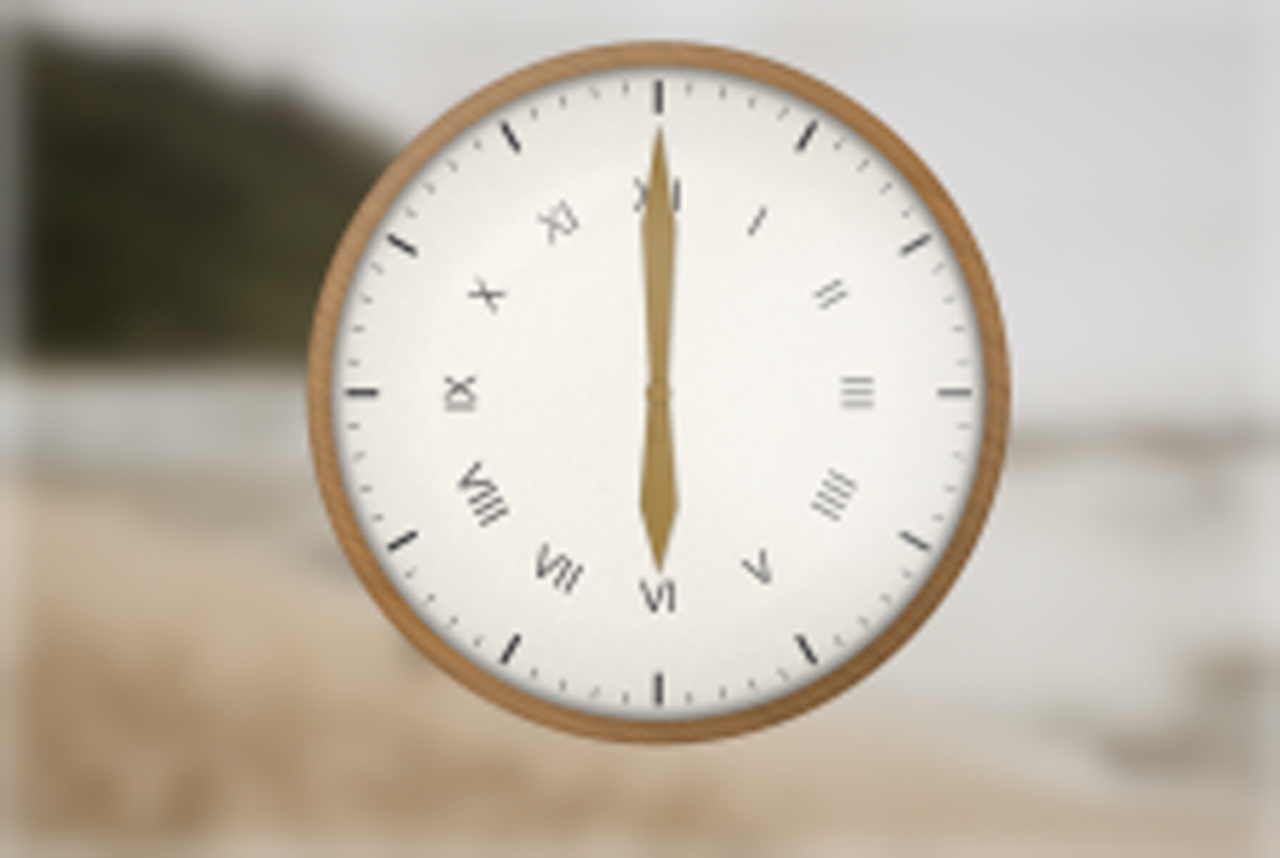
h=6 m=0
